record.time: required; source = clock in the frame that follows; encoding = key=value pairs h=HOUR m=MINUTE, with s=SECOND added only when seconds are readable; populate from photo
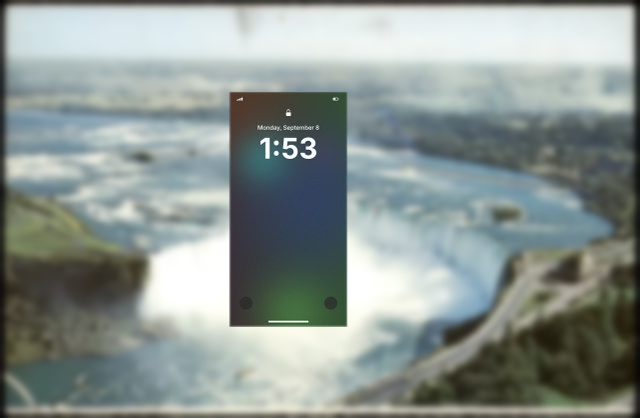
h=1 m=53
